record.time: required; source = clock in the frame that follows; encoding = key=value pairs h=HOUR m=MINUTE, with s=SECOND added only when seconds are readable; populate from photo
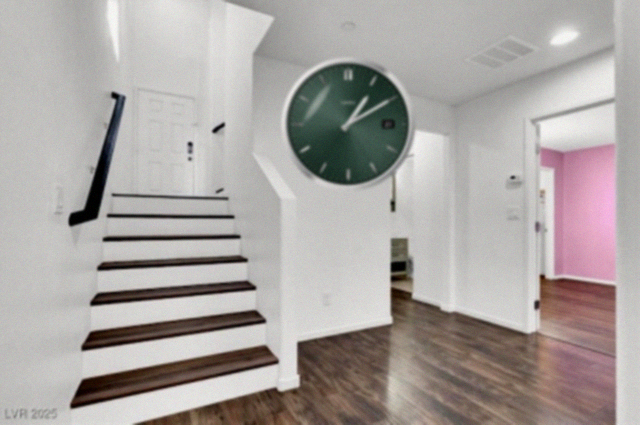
h=1 m=10
